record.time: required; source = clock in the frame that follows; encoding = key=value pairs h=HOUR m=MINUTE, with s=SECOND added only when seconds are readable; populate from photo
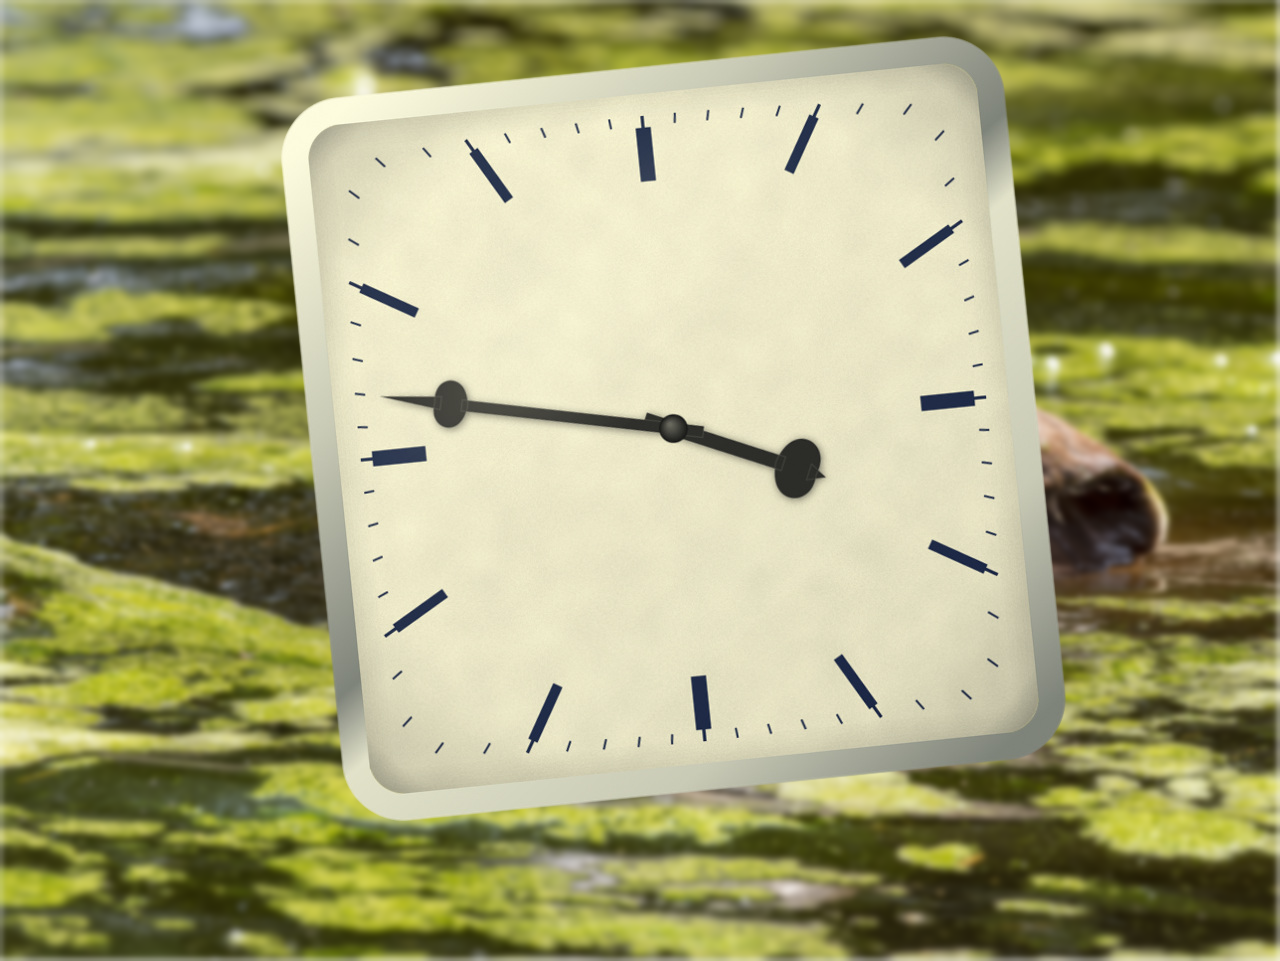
h=3 m=47
